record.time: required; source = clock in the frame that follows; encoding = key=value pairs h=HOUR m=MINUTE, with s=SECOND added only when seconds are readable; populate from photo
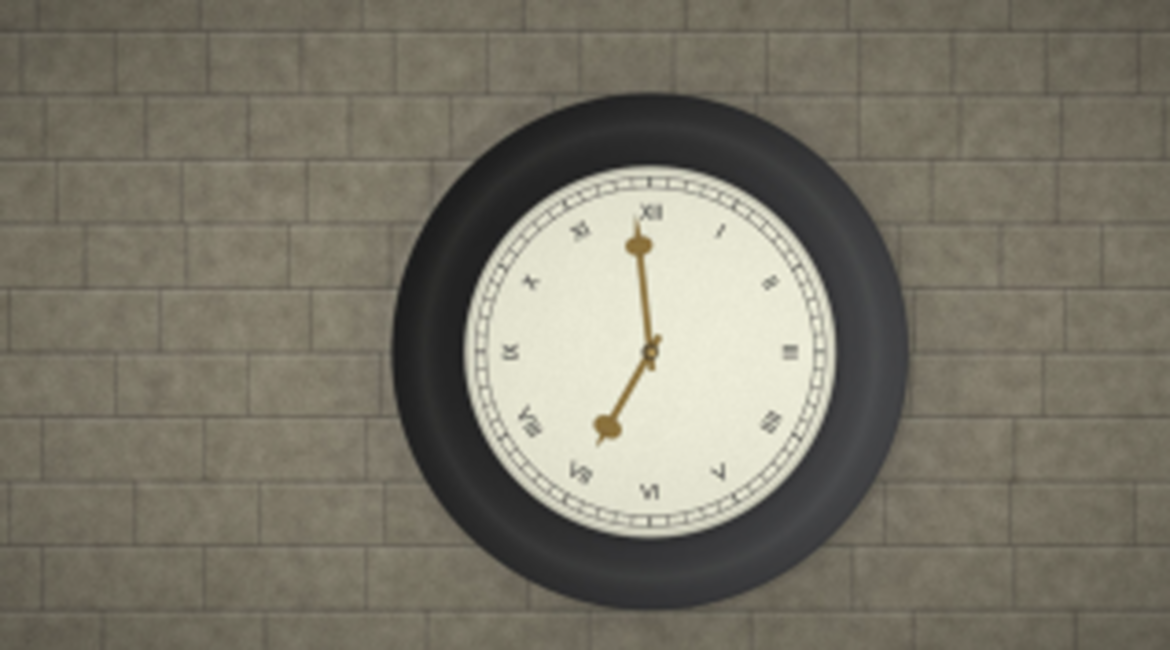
h=6 m=59
